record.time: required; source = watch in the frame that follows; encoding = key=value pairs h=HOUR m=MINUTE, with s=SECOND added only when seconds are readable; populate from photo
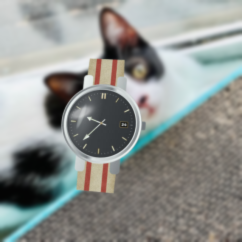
h=9 m=37
